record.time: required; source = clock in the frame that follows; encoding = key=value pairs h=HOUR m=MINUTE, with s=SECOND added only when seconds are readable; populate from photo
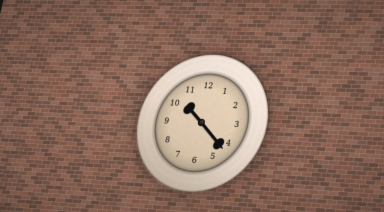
h=10 m=22
